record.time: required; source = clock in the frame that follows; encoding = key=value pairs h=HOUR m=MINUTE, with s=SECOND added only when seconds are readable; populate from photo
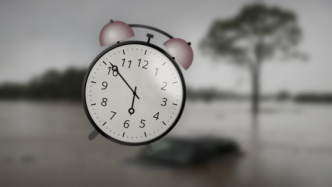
h=5 m=51
